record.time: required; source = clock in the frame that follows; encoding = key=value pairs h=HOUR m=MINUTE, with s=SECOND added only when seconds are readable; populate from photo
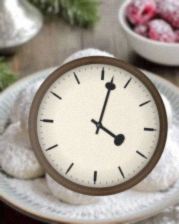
h=4 m=2
